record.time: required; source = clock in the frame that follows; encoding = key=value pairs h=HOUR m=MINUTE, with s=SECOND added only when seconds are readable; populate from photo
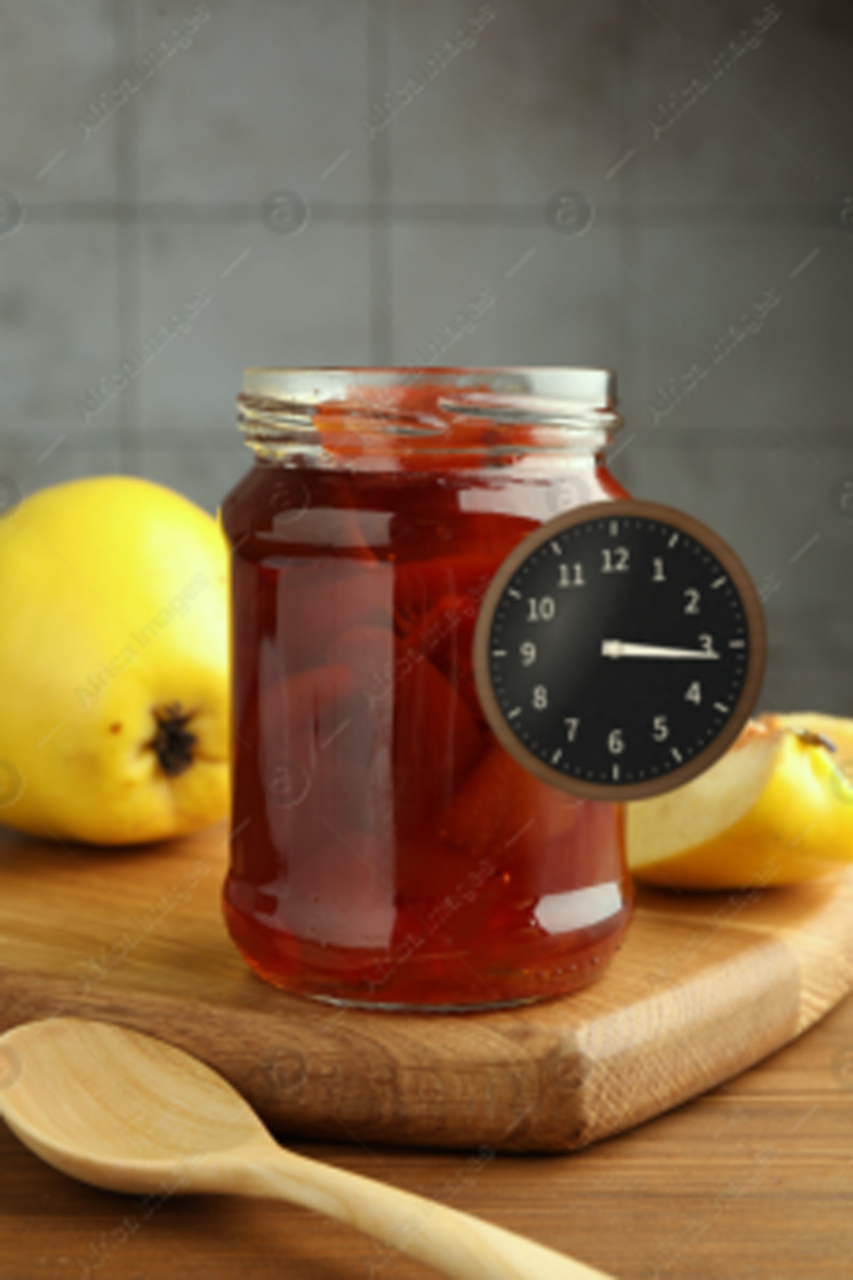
h=3 m=16
